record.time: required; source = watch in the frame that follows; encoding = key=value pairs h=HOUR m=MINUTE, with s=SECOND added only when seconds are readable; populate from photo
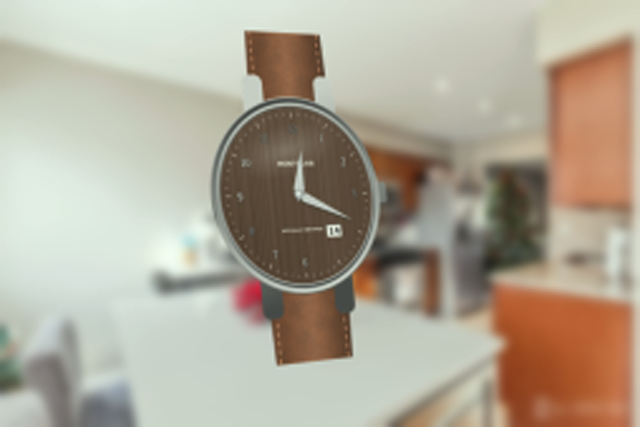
h=12 m=19
